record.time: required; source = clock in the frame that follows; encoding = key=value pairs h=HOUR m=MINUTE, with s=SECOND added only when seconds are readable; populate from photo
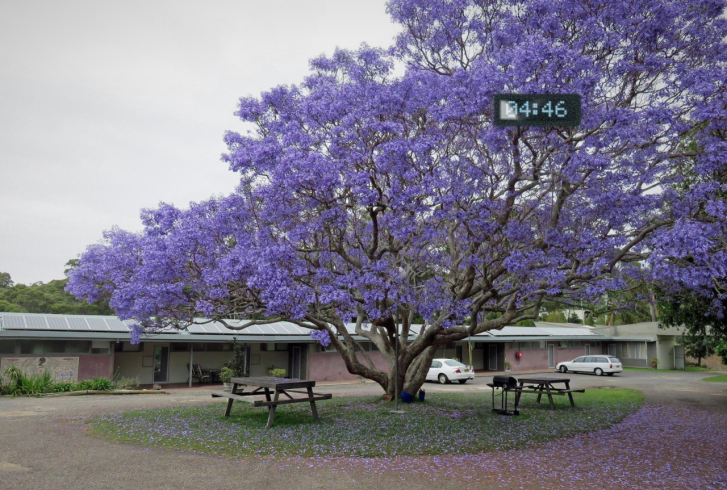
h=4 m=46
